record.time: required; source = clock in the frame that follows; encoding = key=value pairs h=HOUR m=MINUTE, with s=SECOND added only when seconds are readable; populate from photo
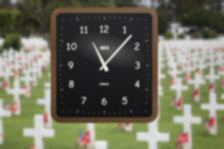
h=11 m=7
